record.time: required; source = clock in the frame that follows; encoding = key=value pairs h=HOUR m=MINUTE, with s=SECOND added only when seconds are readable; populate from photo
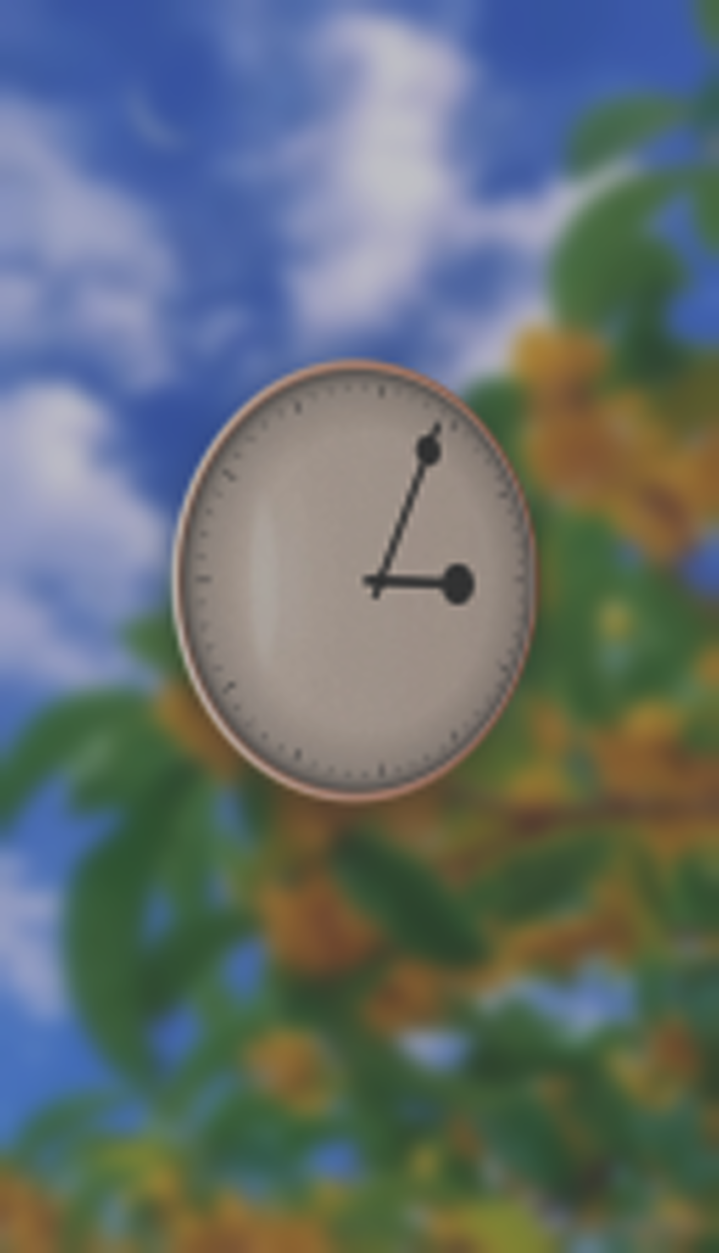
h=3 m=4
